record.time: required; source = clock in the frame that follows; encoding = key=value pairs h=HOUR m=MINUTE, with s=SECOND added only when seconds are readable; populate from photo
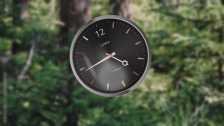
h=4 m=44
